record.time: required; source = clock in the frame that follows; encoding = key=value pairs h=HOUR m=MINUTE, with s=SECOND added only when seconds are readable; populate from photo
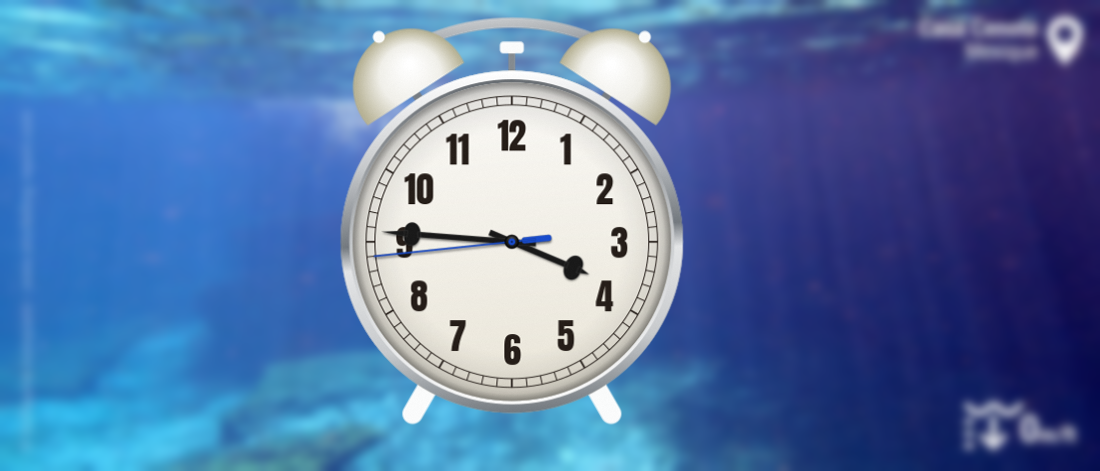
h=3 m=45 s=44
